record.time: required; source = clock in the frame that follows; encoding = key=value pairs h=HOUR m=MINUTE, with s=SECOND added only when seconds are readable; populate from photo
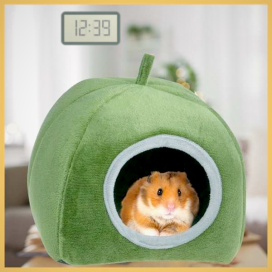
h=12 m=39
